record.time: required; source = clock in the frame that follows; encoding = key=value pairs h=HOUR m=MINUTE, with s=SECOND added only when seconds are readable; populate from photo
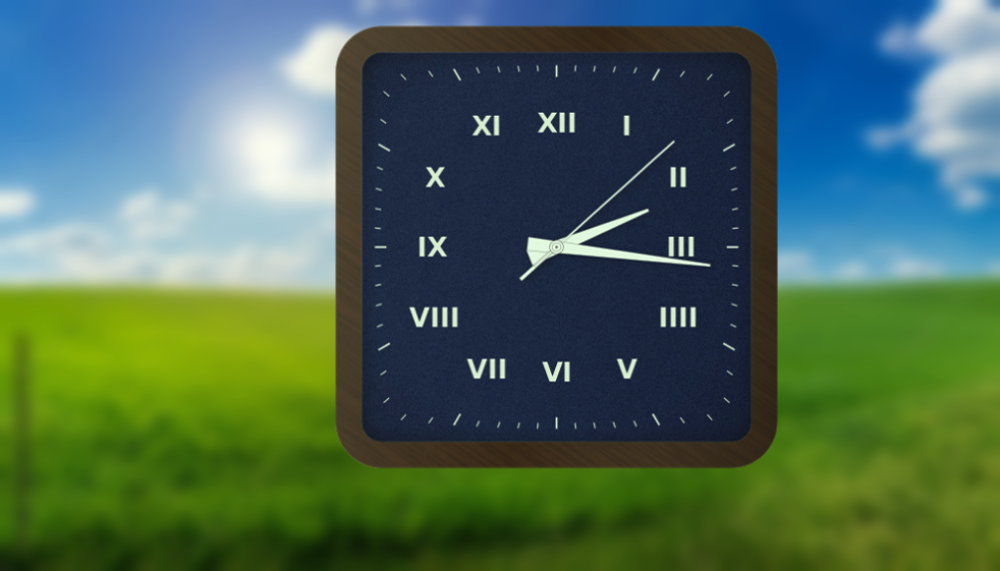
h=2 m=16 s=8
